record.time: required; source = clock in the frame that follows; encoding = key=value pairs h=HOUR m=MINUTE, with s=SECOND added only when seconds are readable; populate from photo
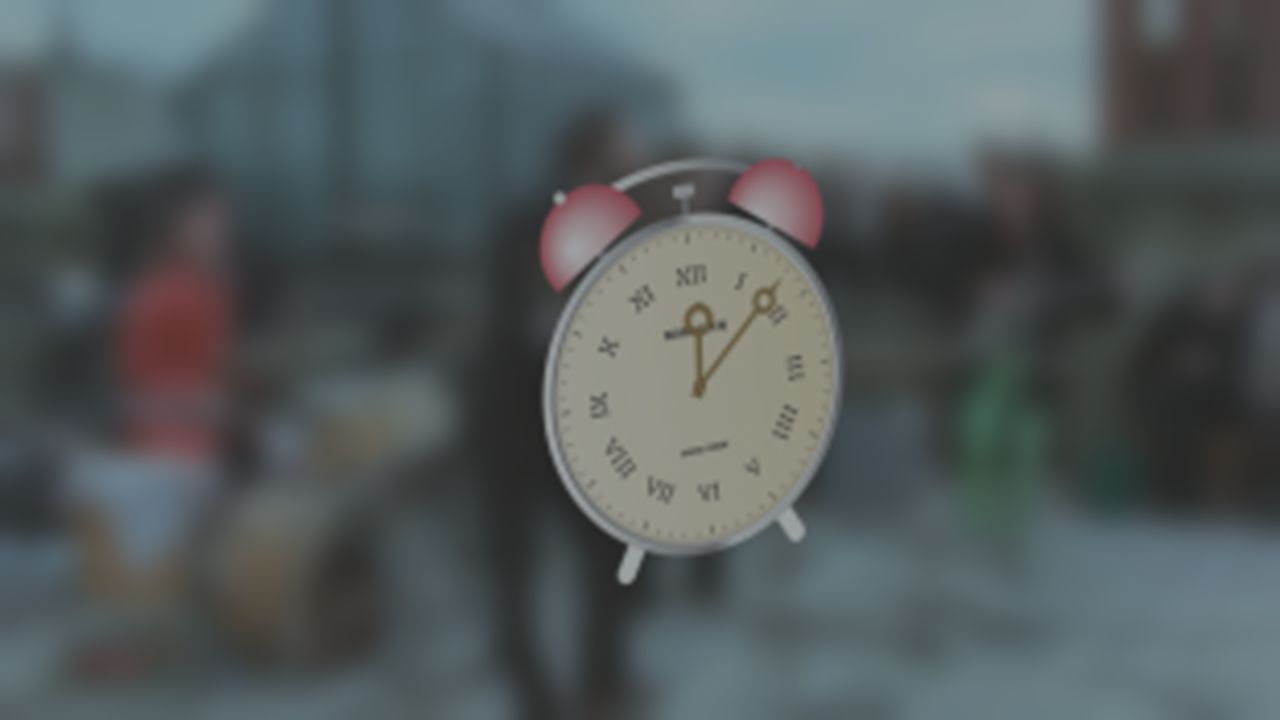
h=12 m=8
